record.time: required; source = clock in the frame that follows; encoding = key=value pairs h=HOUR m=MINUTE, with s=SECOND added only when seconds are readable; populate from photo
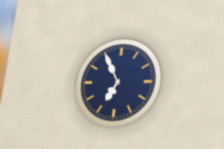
h=6 m=55
